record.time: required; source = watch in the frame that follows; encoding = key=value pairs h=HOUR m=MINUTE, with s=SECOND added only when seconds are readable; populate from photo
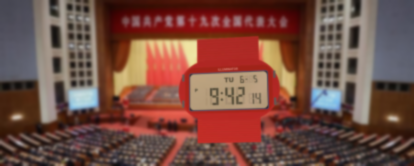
h=9 m=42 s=14
